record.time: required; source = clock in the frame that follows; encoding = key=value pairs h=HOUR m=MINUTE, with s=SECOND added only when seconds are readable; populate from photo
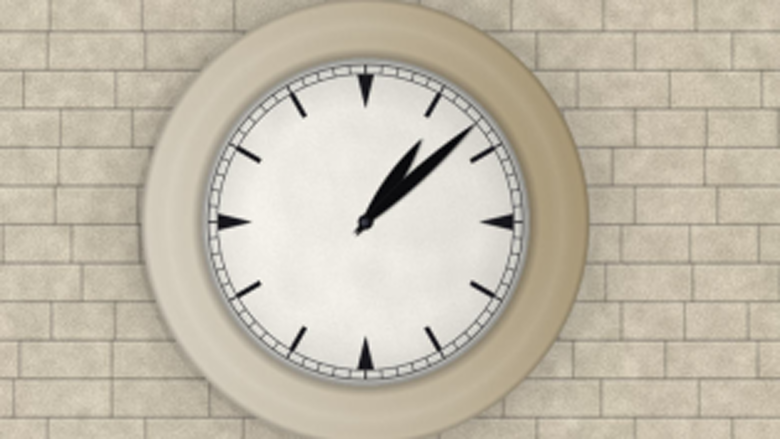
h=1 m=8
